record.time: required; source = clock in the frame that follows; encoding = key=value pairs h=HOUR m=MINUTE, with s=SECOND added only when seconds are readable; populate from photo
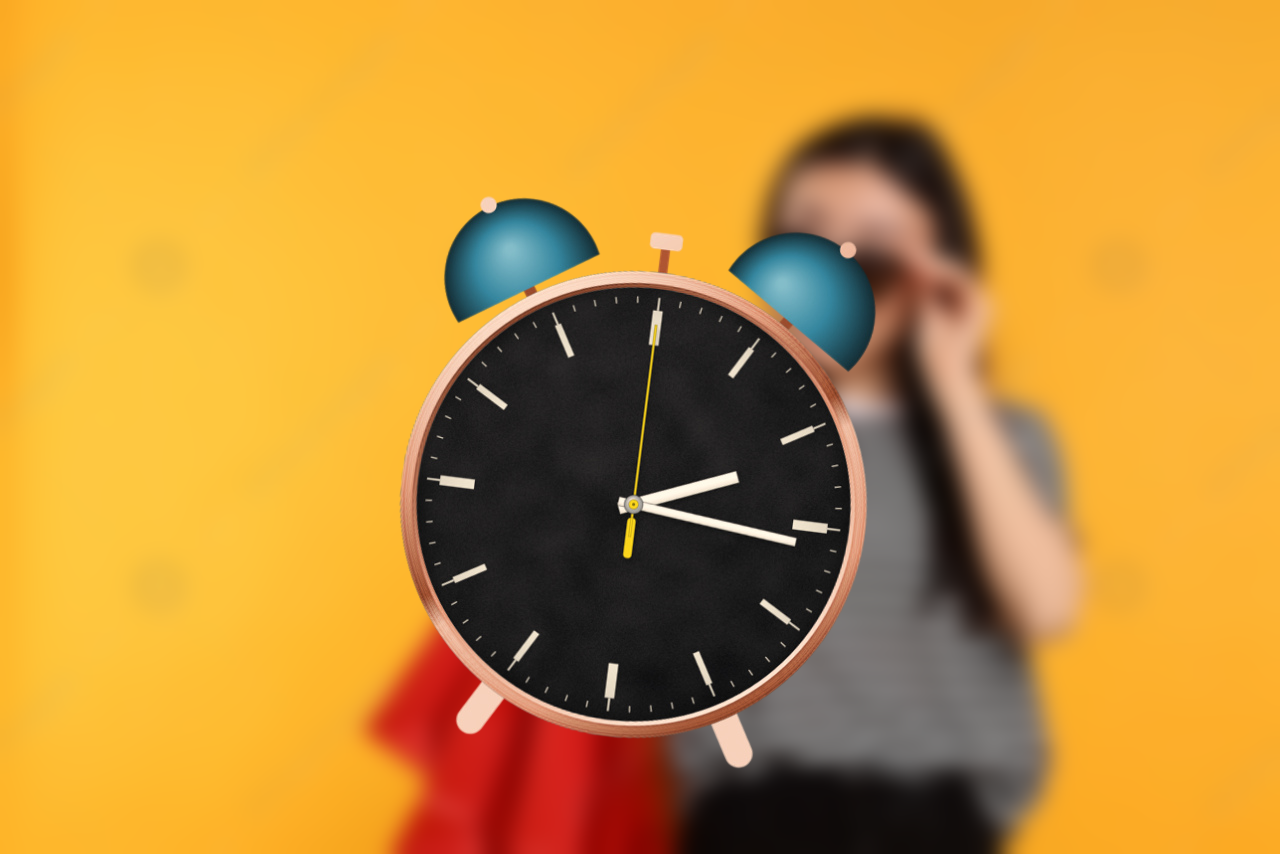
h=2 m=16 s=0
